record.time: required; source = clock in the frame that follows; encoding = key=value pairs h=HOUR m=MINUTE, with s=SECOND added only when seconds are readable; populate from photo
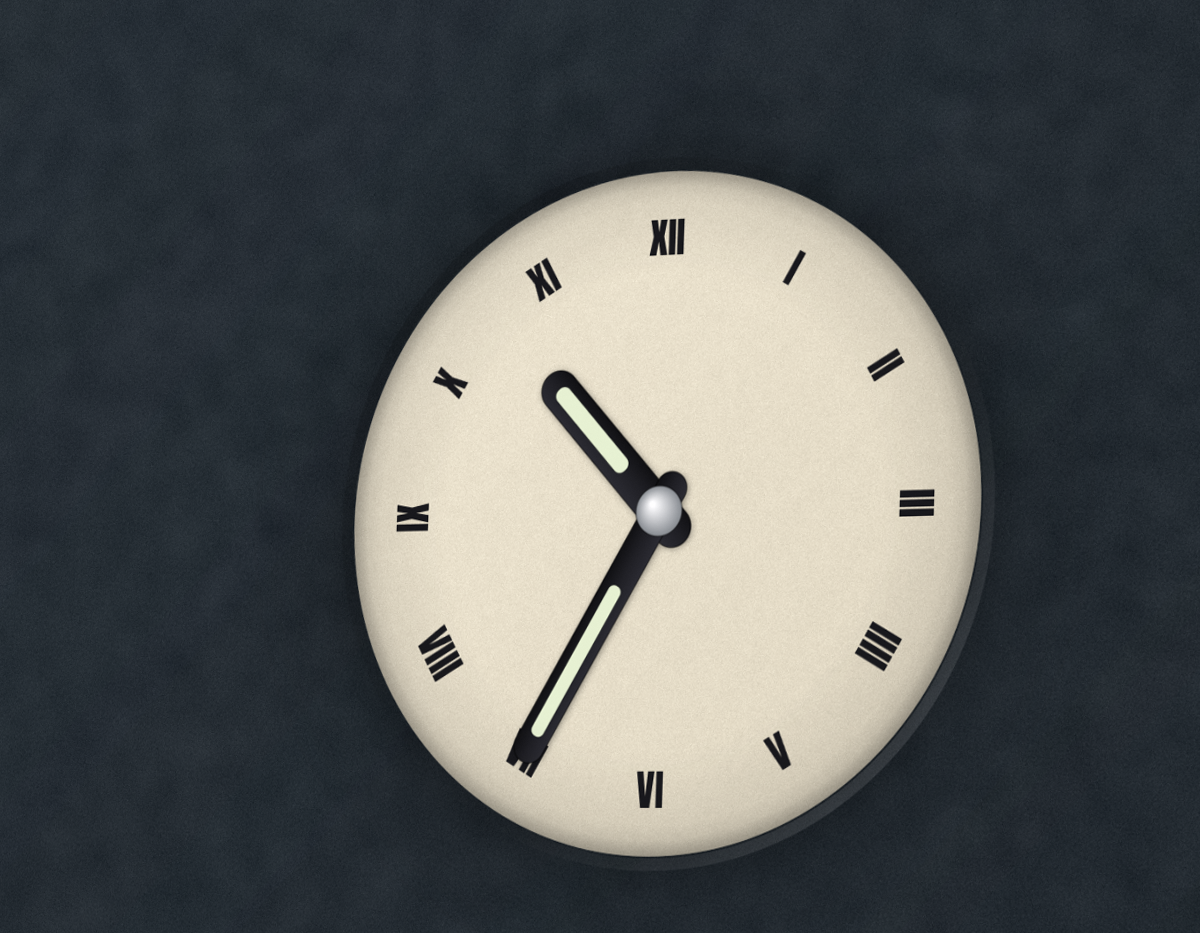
h=10 m=35
